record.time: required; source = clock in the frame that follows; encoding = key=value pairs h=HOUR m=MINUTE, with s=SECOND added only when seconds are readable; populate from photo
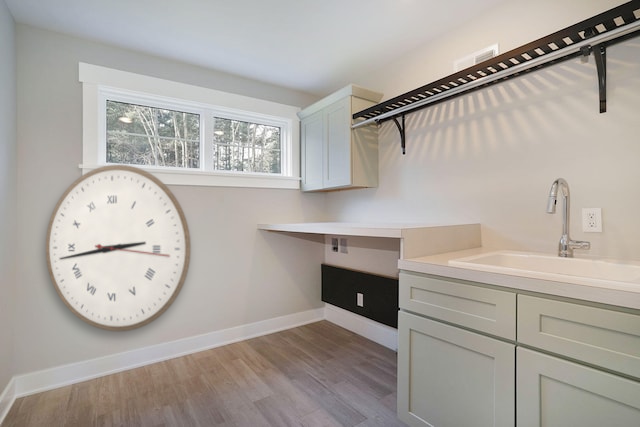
h=2 m=43 s=16
